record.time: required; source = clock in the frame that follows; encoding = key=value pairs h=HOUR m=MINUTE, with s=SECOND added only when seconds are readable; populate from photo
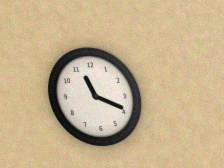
h=11 m=19
